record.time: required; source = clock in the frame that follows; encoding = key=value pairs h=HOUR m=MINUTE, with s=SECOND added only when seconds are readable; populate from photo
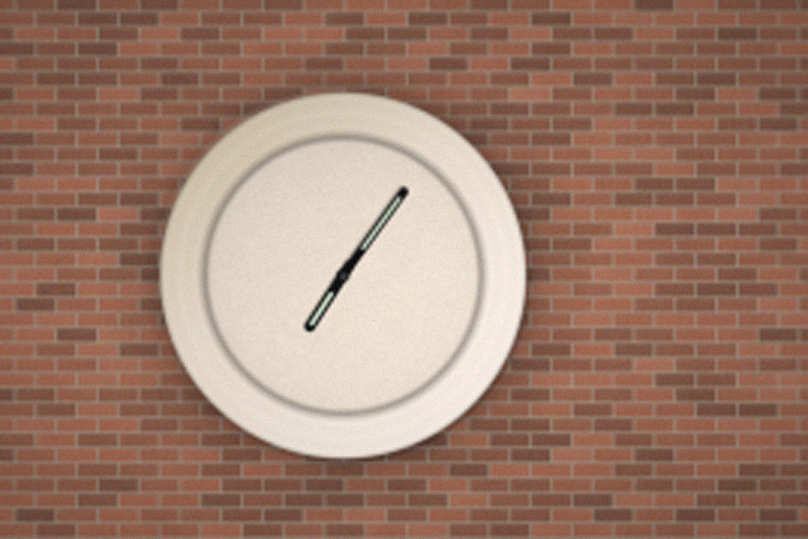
h=7 m=6
